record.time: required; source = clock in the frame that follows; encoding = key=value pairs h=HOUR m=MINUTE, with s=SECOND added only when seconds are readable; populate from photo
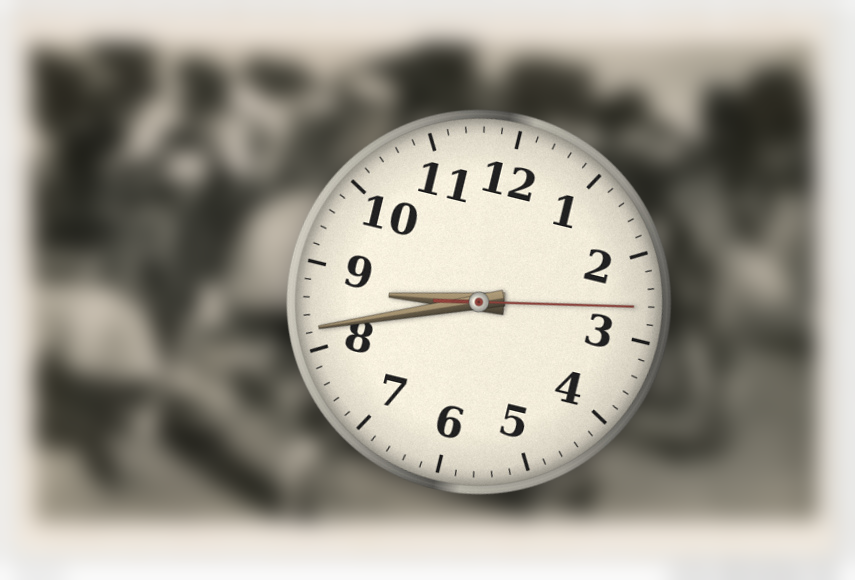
h=8 m=41 s=13
